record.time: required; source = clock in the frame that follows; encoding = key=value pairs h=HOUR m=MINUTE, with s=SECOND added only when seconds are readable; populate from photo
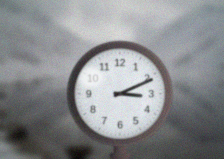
h=3 m=11
